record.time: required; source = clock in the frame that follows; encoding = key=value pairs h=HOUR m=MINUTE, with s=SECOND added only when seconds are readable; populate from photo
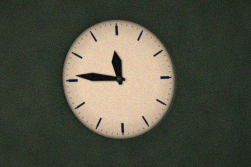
h=11 m=46
